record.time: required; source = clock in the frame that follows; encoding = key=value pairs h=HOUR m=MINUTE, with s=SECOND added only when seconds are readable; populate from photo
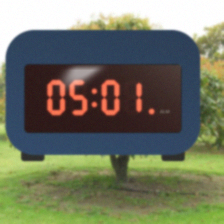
h=5 m=1
